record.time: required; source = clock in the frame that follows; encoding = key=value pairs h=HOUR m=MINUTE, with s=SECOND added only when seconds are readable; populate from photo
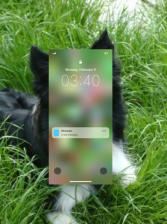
h=3 m=40
